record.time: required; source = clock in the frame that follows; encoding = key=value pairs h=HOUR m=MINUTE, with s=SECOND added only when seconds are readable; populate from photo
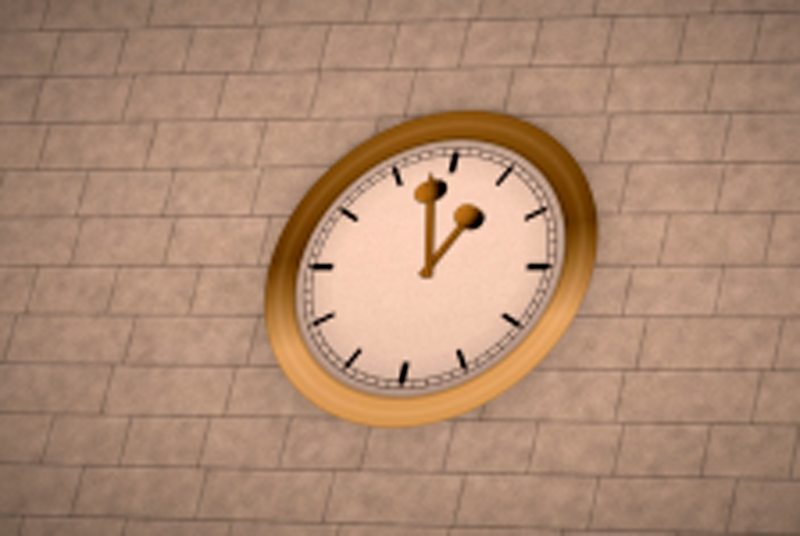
h=12 m=58
